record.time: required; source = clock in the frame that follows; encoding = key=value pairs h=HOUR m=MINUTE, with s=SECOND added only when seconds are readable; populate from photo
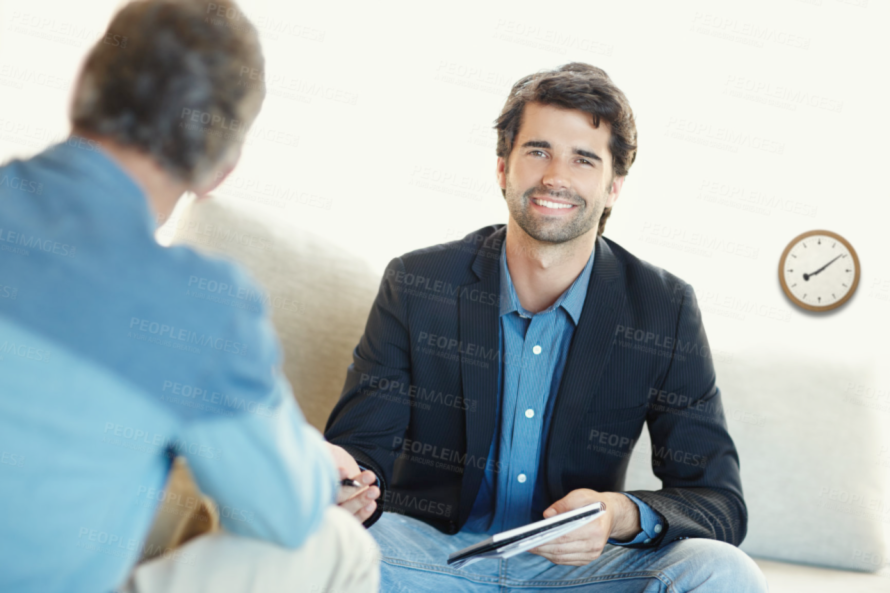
h=8 m=9
